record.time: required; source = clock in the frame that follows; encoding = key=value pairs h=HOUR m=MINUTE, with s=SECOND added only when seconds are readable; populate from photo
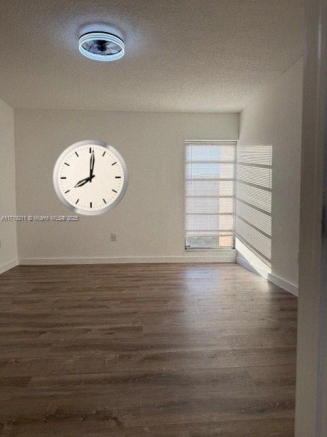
h=8 m=1
